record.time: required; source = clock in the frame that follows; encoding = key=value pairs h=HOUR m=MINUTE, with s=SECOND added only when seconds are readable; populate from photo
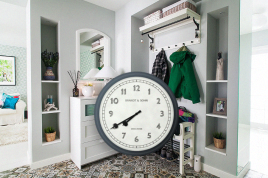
h=7 m=40
